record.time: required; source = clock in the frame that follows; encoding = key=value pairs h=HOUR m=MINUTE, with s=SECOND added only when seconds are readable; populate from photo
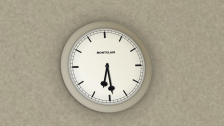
h=6 m=29
